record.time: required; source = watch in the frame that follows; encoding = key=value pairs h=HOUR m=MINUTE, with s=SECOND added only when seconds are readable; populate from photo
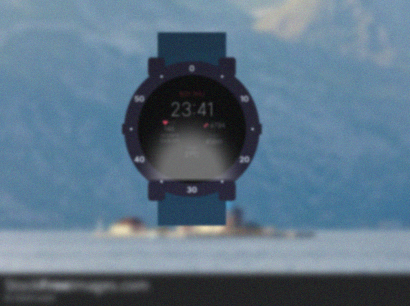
h=23 m=41
